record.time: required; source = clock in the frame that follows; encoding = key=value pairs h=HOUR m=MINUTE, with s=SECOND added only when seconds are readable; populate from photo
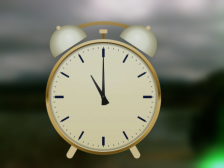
h=11 m=0
